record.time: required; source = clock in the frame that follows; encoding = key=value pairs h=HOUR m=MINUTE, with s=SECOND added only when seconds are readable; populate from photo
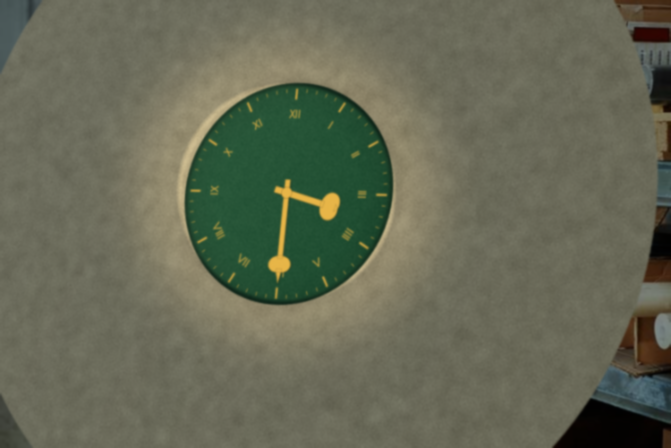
h=3 m=30
